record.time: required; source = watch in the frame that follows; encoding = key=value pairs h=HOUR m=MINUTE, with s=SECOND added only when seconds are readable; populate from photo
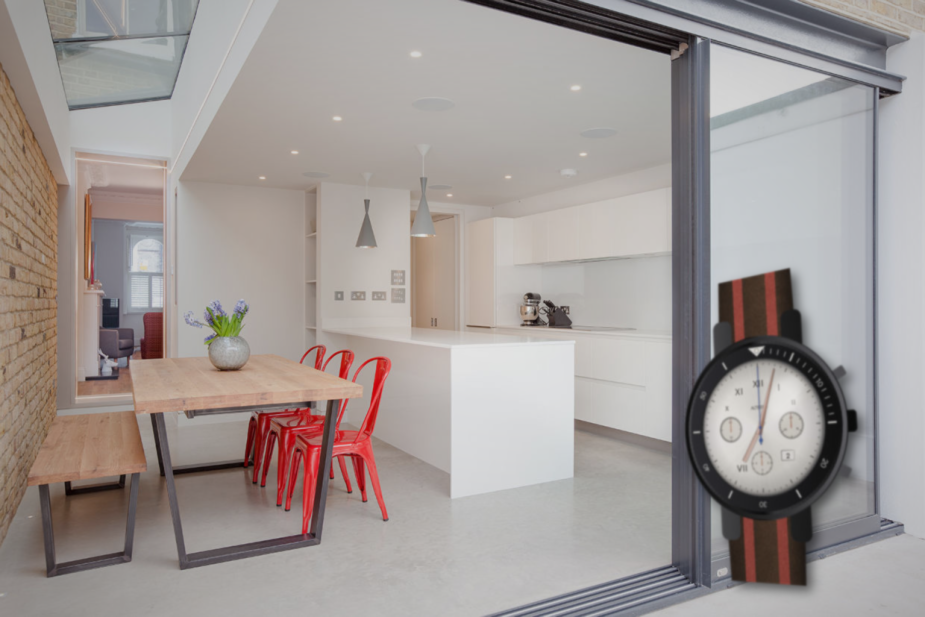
h=7 m=3
